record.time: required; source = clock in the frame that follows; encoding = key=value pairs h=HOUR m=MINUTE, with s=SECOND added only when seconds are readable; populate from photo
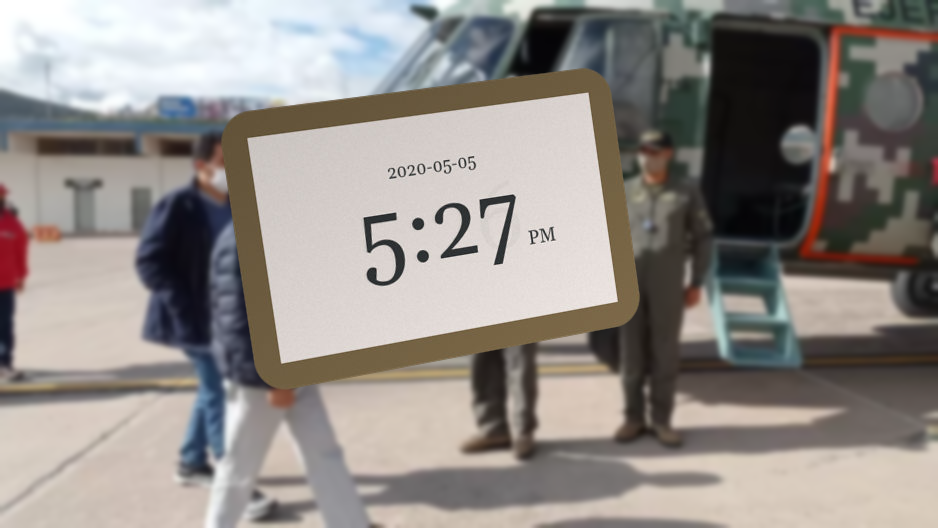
h=5 m=27
